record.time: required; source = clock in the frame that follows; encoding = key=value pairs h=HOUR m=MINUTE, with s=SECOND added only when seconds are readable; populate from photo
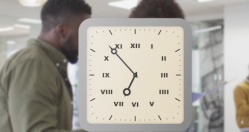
h=6 m=53
